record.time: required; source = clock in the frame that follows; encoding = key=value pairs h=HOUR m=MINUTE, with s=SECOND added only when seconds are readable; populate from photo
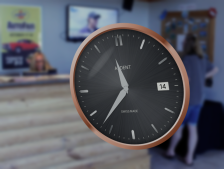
h=11 m=37
